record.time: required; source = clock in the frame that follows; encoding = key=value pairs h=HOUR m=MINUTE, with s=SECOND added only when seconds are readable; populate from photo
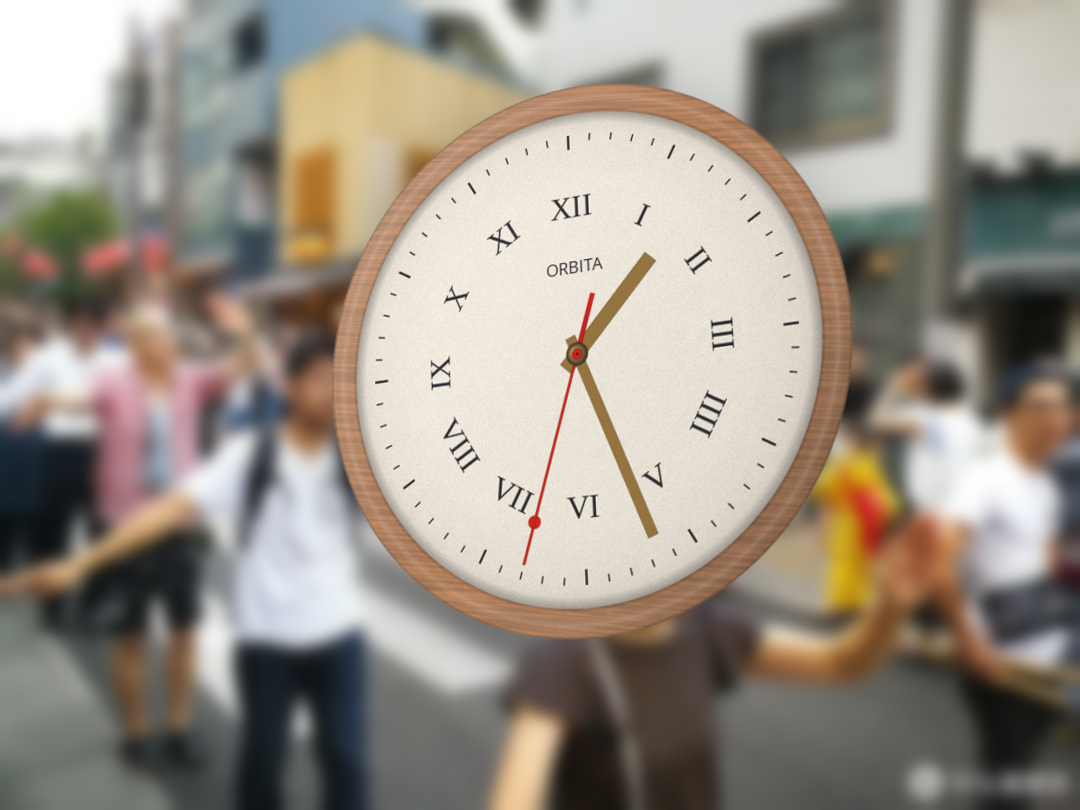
h=1 m=26 s=33
